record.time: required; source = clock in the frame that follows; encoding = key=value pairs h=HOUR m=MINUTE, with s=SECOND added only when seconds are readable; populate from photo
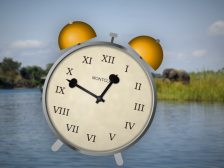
h=12 m=48
